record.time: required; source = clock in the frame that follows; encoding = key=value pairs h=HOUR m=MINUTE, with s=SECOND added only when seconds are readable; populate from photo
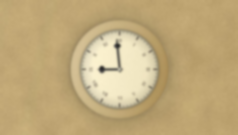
h=8 m=59
